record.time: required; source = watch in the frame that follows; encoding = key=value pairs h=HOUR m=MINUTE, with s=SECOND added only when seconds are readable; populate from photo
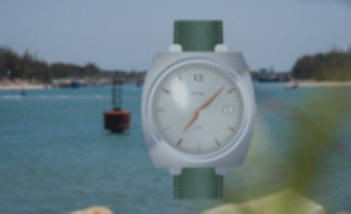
h=7 m=8
